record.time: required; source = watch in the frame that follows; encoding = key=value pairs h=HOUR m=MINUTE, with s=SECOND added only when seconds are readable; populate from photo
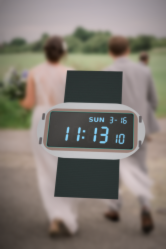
h=11 m=13 s=10
